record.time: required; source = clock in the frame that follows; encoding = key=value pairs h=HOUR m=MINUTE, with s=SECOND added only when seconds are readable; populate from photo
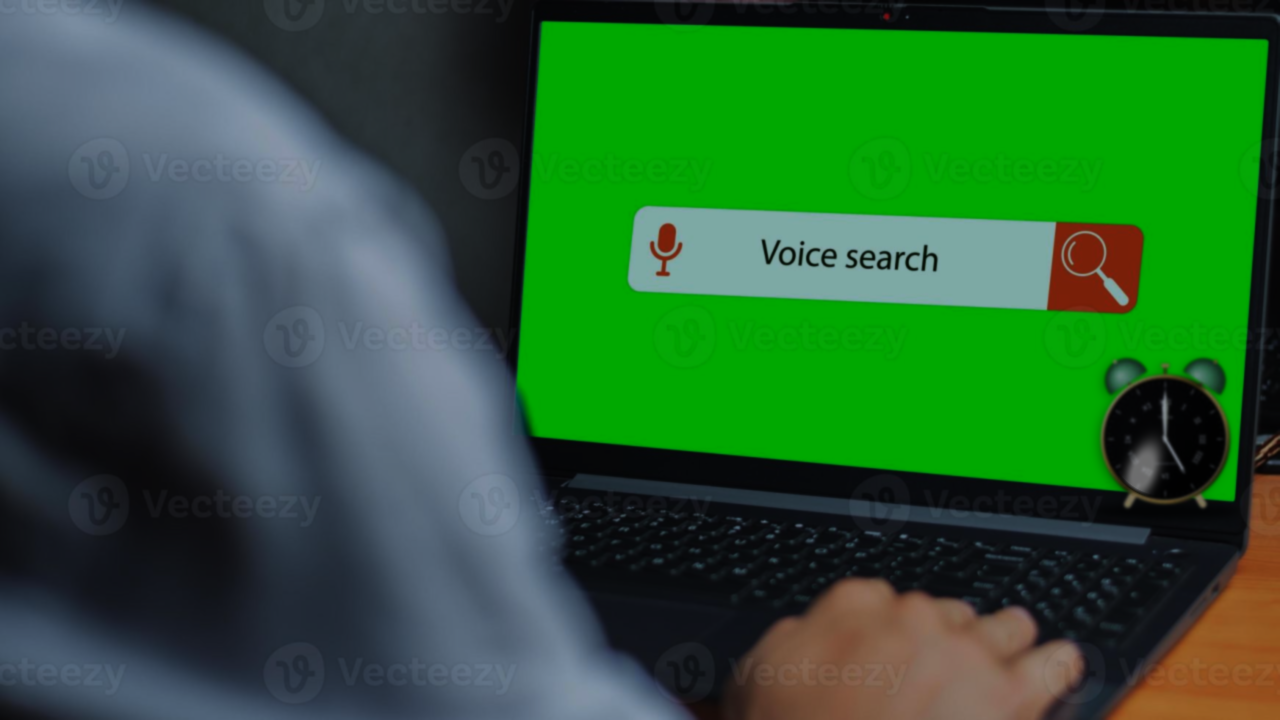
h=5 m=0
